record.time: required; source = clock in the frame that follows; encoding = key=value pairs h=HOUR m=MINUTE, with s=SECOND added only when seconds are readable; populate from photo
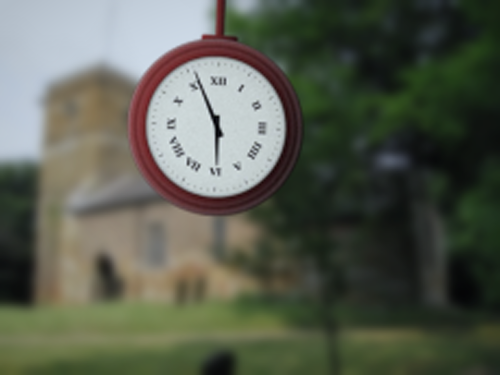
h=5 m=56
